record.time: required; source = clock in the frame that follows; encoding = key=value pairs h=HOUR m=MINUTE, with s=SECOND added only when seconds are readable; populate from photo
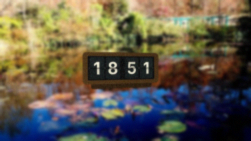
h=18 m=51
